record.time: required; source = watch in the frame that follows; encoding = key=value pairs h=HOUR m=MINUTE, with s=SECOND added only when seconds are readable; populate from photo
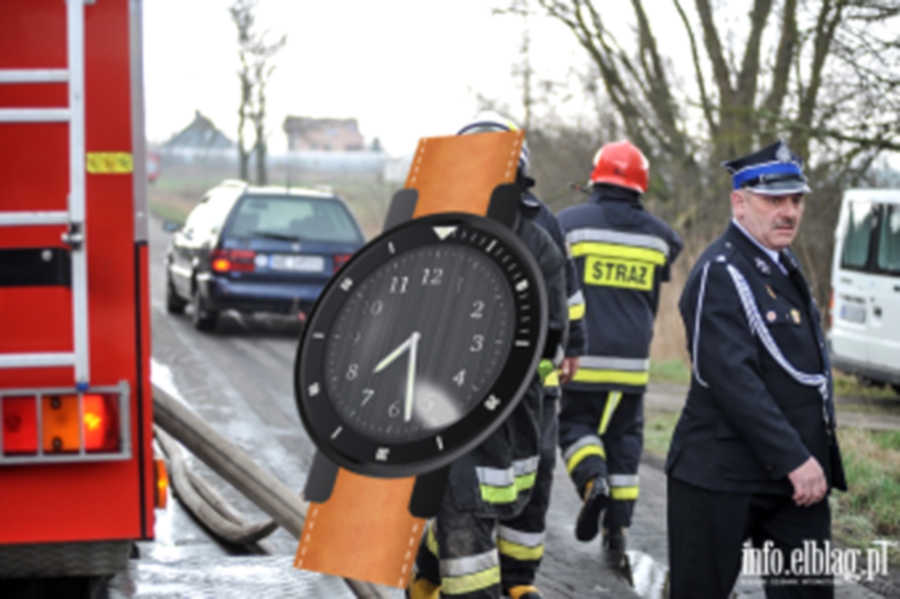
h=7 m=28
